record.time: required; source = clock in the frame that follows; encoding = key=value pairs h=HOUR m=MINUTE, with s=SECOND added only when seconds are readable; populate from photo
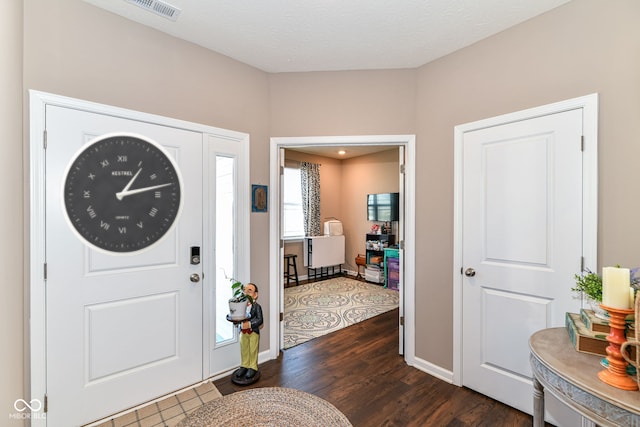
h=1 m=13
